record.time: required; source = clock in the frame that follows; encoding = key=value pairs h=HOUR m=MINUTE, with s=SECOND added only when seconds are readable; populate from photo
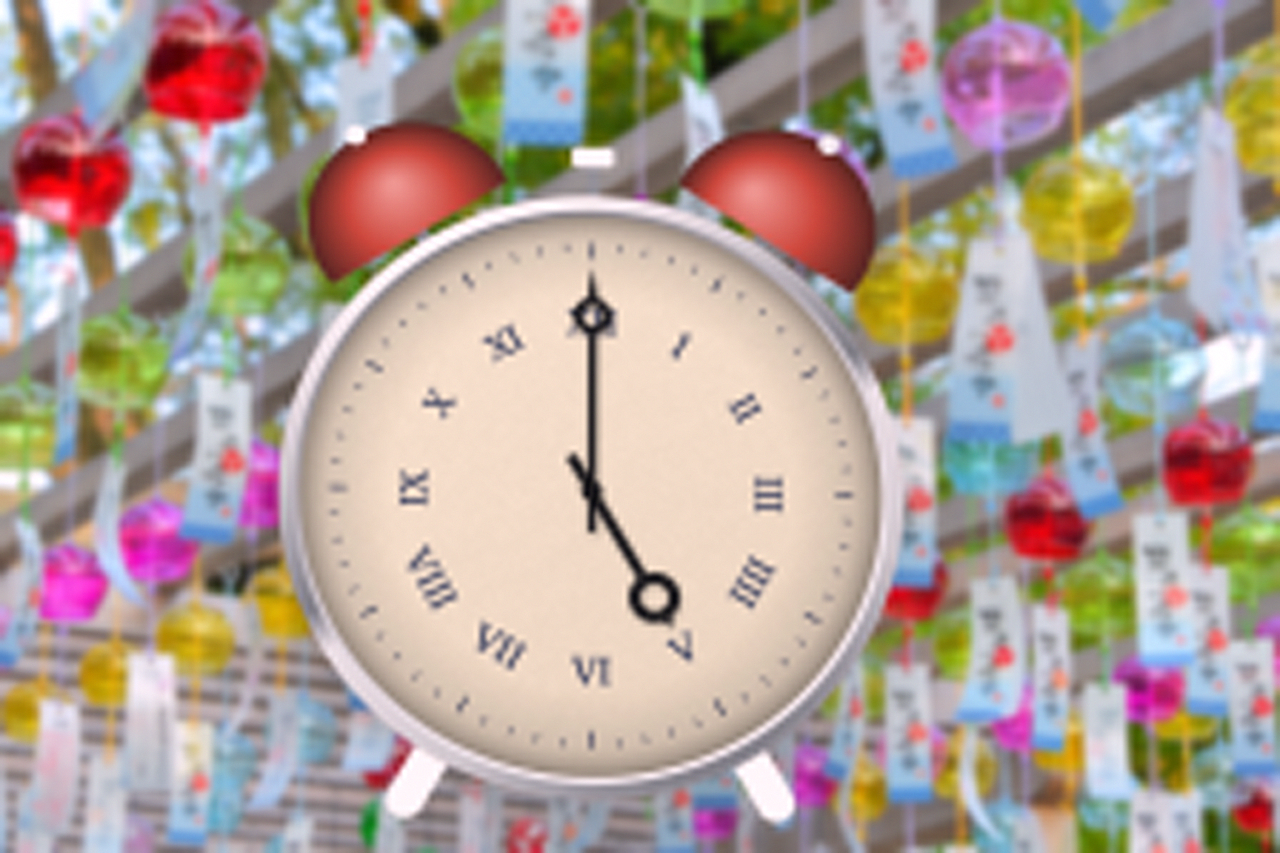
h=5 m=0
